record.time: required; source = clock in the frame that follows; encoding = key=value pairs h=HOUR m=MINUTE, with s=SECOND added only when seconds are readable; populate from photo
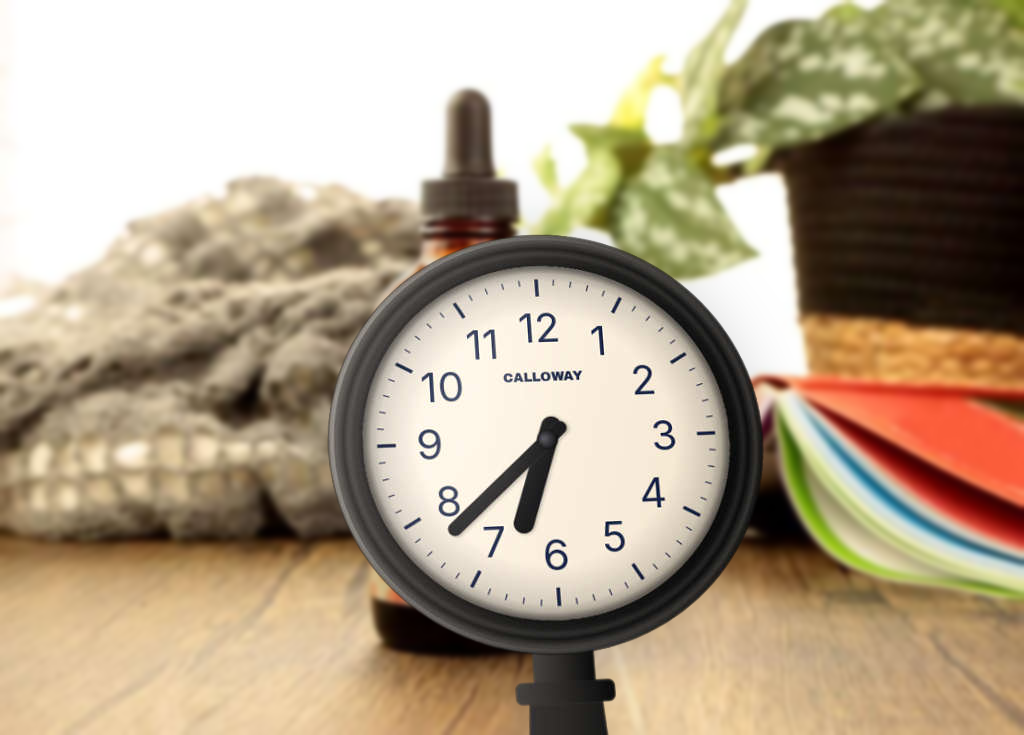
h=6 m=38
